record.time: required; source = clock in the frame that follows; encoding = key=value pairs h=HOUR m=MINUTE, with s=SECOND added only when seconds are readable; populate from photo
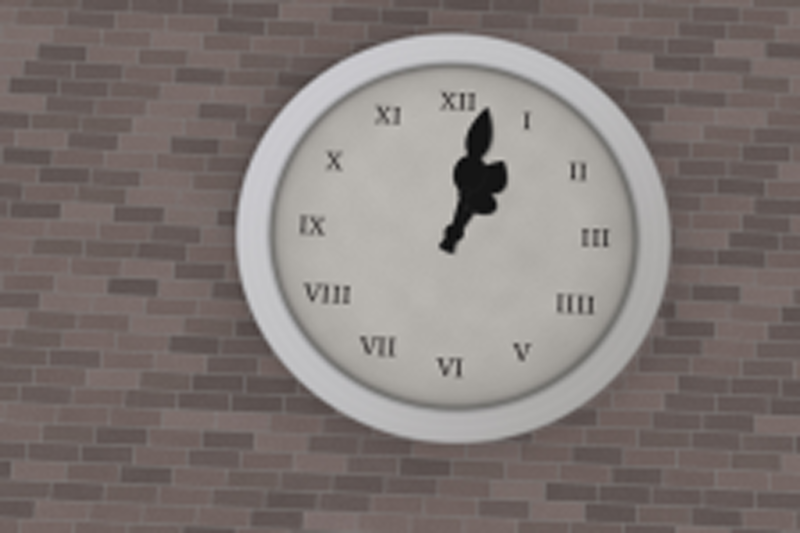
h=1 m=2
